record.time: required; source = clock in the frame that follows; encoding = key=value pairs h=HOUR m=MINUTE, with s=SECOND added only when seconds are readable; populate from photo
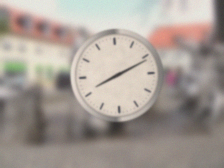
h=8 m=11
